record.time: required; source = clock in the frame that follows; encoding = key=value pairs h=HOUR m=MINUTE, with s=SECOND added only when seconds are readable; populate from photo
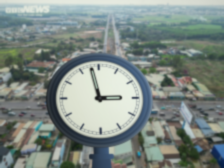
h=2 m=58
